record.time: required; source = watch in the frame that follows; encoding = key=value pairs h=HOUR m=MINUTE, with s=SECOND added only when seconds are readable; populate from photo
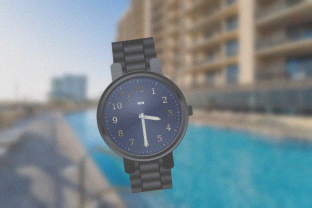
h=3 m=30
